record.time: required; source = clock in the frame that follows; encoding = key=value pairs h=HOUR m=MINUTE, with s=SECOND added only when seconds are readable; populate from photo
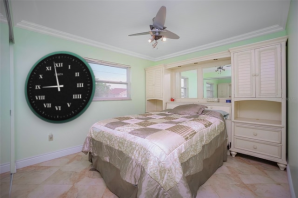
h=8 m=58
